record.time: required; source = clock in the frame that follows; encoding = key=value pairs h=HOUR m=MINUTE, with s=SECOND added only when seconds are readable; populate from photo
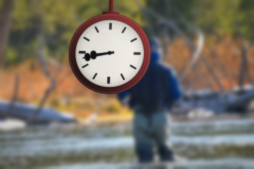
h=8 m=43
